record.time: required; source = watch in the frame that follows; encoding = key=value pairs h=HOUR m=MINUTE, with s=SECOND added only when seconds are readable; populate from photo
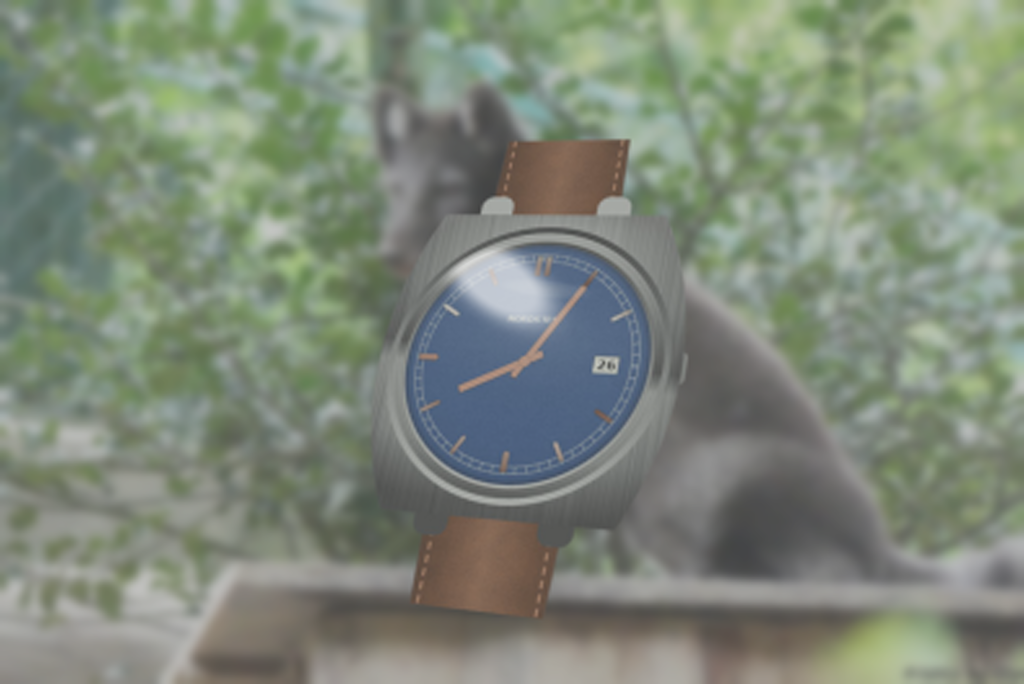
h=8 m=5
